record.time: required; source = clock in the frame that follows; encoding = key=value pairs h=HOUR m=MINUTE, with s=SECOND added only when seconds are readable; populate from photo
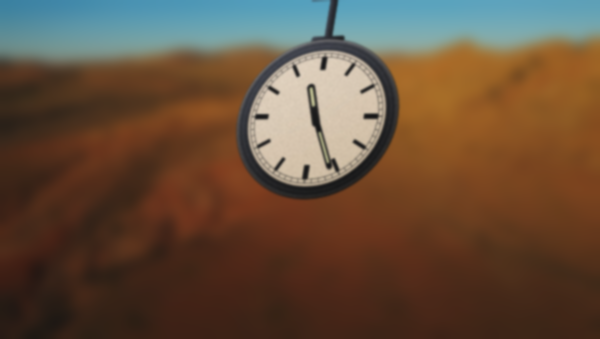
h=11 m=26
